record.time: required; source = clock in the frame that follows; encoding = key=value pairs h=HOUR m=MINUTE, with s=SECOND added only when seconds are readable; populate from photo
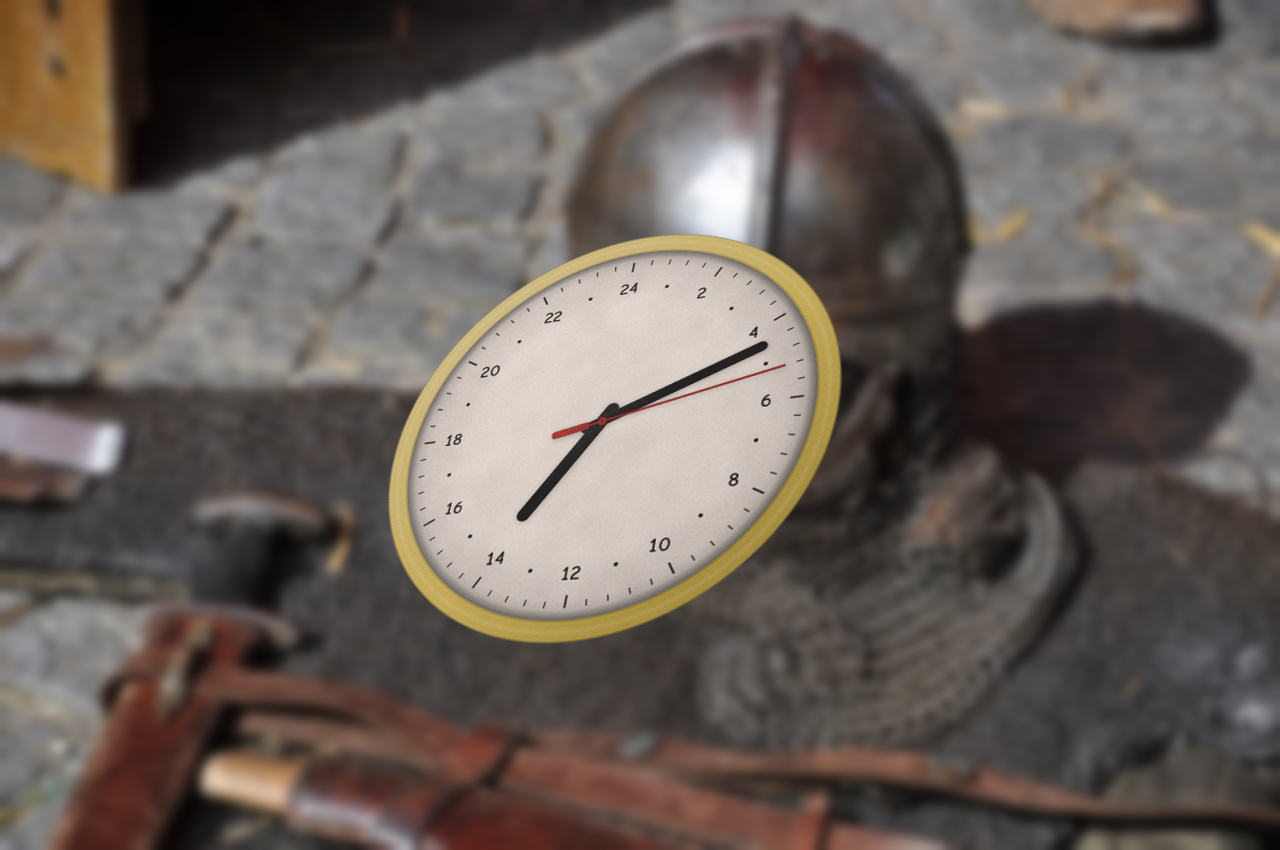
h=14 m=11 s=13
